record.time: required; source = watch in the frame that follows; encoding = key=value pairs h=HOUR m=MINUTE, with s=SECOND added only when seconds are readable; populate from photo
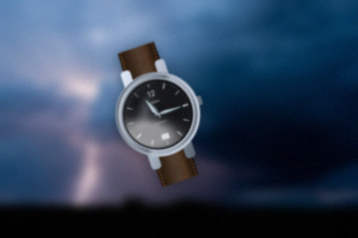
h=11 m=15
